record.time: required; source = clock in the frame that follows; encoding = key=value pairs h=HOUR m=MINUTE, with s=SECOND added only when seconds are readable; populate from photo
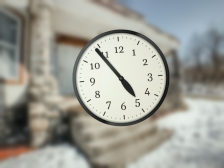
h=4 m=54
